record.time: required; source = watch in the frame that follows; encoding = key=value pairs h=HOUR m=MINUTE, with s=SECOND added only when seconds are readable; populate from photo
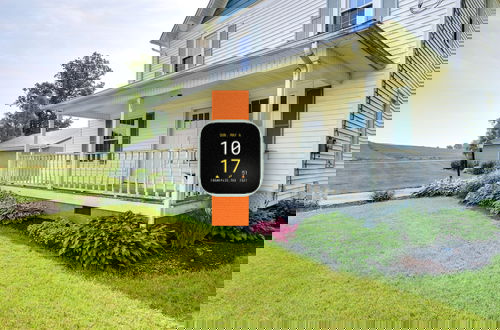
h=10 m=17
